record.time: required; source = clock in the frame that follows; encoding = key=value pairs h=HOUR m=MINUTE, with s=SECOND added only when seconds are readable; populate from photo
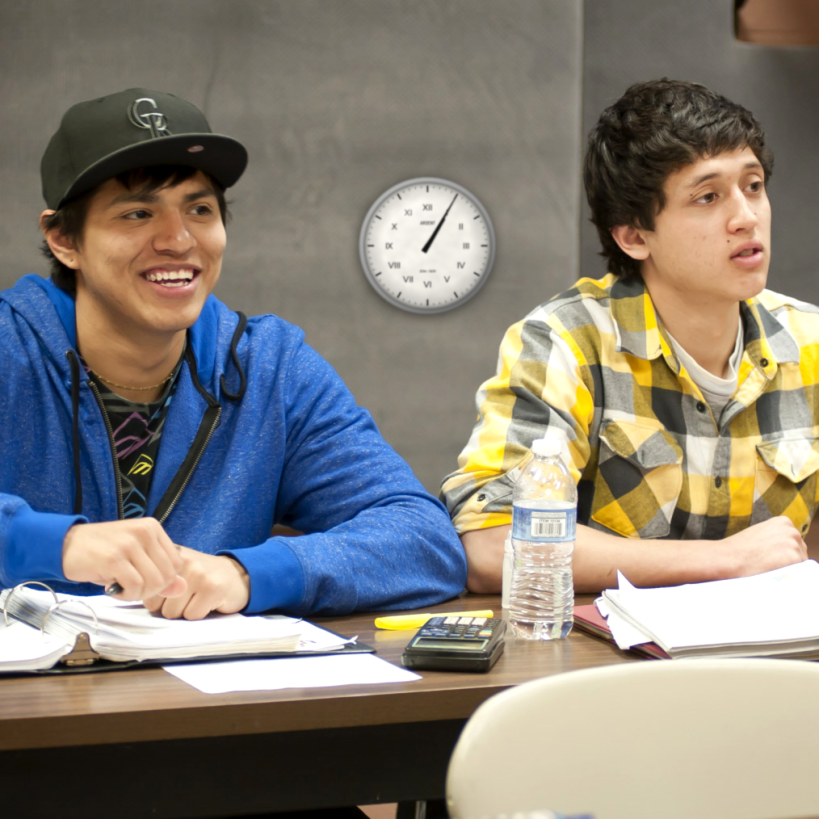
h=1 m=5
